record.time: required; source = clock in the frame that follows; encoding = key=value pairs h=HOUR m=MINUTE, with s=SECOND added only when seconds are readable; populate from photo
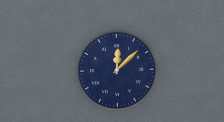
h=12 m=8
